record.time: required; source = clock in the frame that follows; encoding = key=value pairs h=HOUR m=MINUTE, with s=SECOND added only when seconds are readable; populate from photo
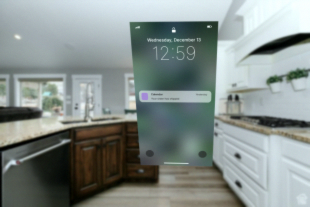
h=12 m=59
